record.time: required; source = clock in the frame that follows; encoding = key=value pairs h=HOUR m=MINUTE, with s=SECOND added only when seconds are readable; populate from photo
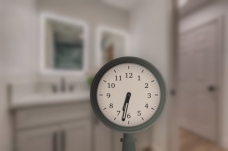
h=6 m=32
